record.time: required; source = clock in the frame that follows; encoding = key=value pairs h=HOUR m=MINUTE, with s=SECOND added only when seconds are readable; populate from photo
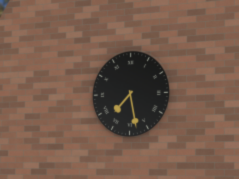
h=7 m=28
